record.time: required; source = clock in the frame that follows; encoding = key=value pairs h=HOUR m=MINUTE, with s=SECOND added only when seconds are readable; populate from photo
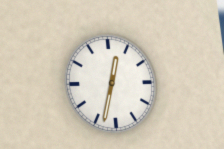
h=12 m=33
